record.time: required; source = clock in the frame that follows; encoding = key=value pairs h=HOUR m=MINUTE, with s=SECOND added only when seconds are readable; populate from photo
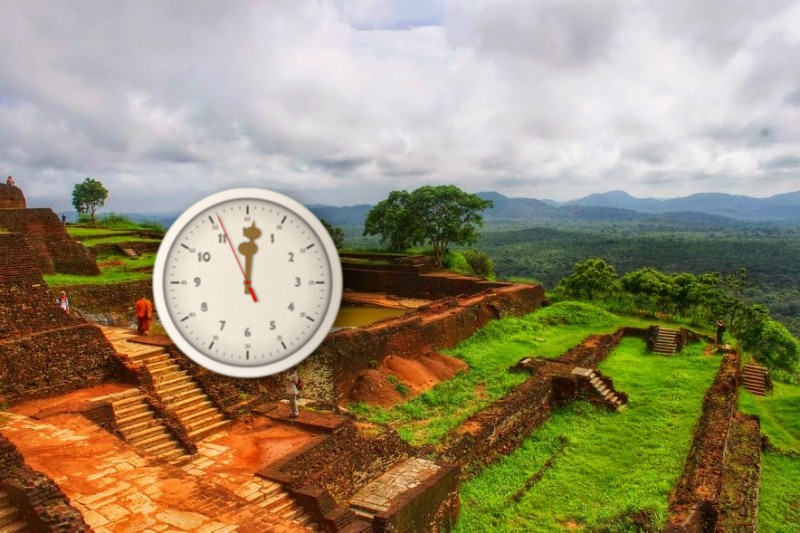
h=12 m=0 s=56
